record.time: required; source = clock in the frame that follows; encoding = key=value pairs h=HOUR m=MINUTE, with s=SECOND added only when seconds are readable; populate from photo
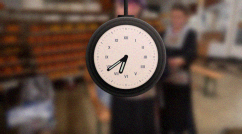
h=6 m=39
